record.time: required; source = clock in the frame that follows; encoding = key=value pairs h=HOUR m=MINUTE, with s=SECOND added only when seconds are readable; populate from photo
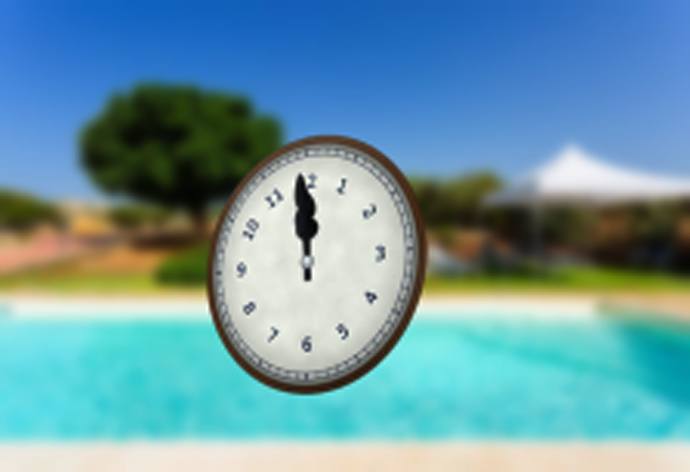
h=11 m=59
